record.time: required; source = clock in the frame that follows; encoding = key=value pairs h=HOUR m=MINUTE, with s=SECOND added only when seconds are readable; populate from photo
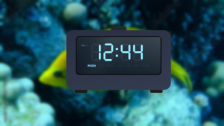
h=12 m=44
